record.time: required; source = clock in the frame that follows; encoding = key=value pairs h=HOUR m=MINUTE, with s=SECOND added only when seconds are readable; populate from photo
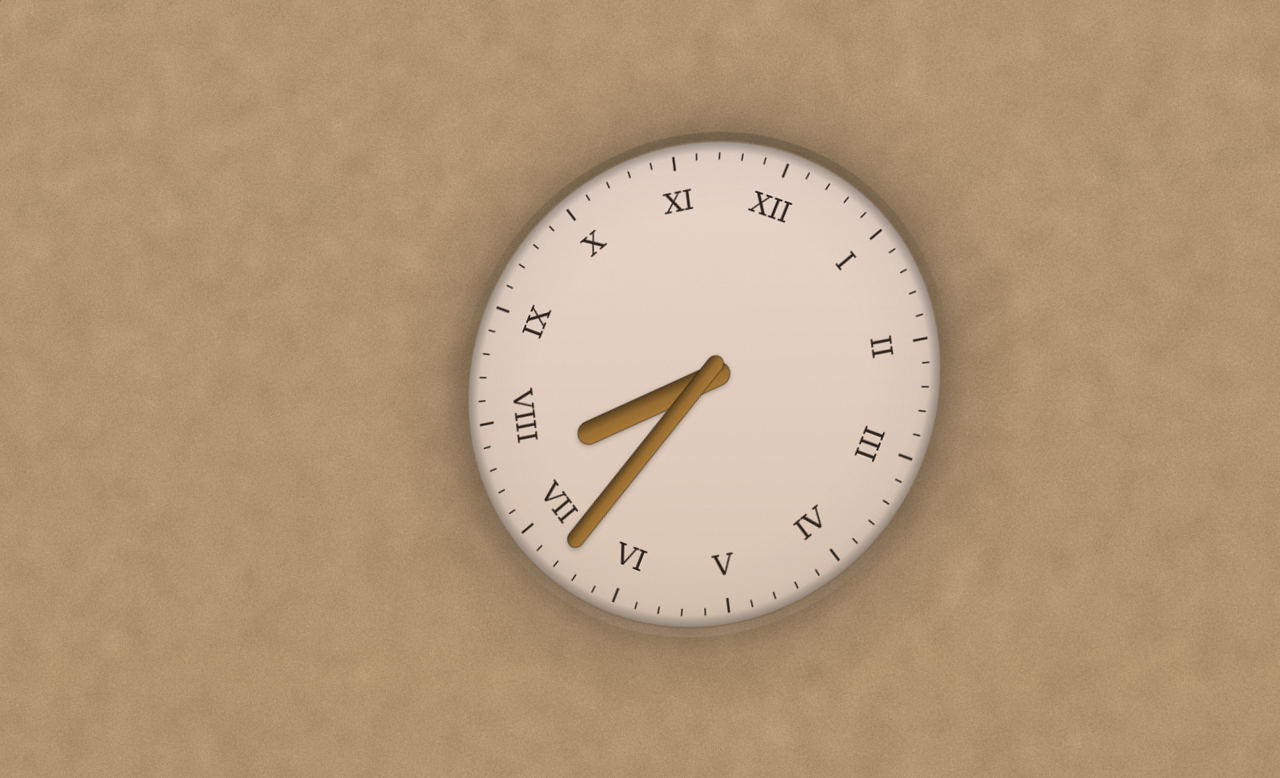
h=7 m=33
